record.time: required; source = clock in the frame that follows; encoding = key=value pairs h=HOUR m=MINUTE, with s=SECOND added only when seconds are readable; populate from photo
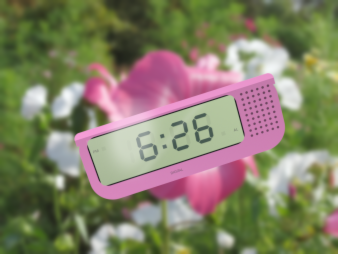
h=6 m=26
